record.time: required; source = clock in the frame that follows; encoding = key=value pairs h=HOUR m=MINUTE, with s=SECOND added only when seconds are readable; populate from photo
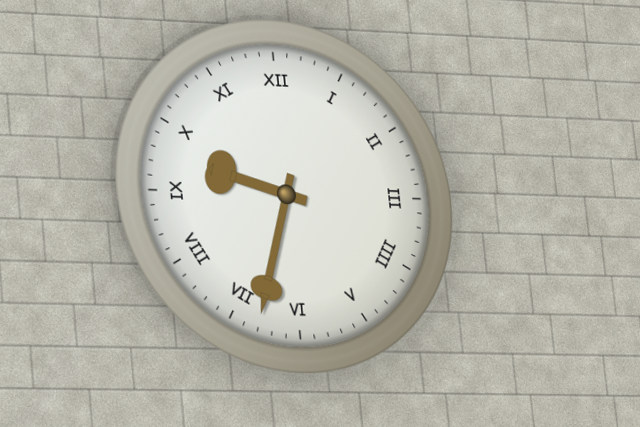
h=9 m=33
